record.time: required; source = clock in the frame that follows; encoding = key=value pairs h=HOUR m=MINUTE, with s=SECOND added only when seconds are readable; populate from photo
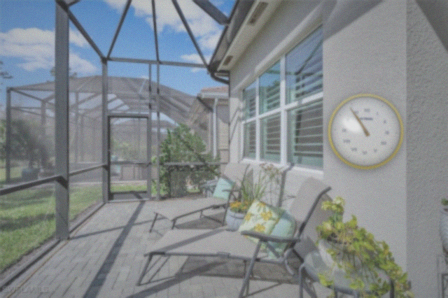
h=10 m=54
